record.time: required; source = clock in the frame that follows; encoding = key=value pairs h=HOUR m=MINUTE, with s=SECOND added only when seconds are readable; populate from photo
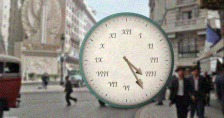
h=4 m=25
